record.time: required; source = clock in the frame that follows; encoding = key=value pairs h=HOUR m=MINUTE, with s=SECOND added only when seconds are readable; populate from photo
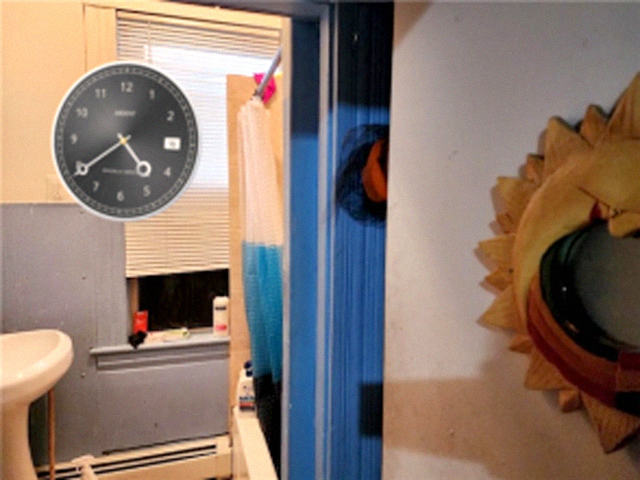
h=4 m=39
